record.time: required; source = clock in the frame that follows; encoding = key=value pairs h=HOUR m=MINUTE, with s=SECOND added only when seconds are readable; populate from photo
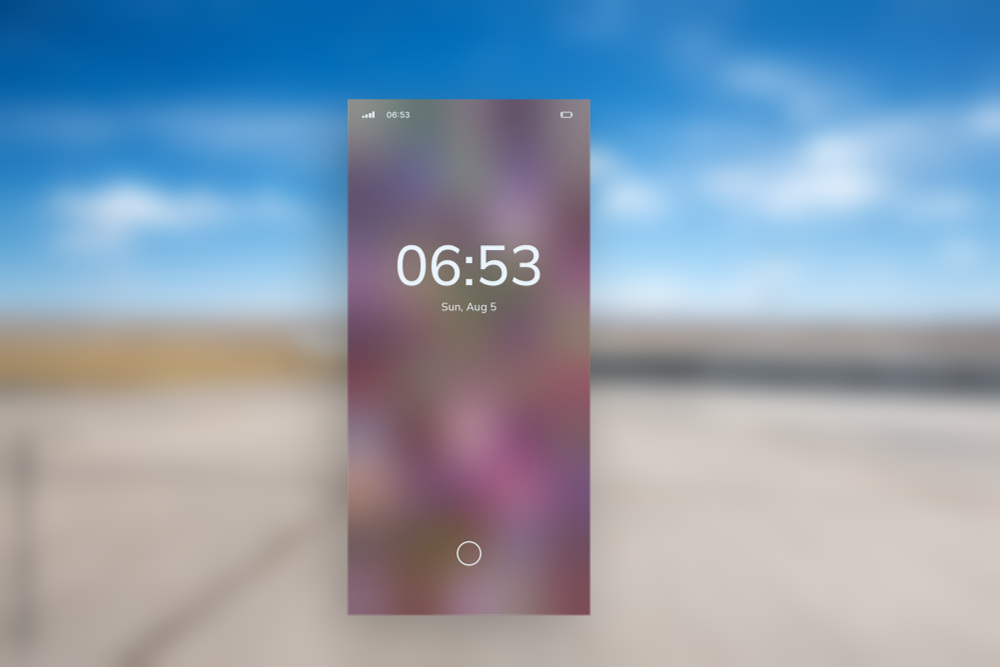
h=6 m=53
